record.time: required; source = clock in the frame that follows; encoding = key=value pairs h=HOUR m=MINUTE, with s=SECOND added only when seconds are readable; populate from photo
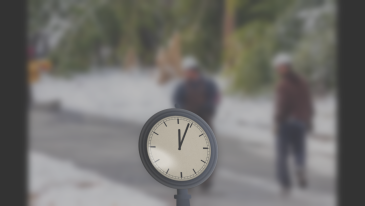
h=12 m=4
